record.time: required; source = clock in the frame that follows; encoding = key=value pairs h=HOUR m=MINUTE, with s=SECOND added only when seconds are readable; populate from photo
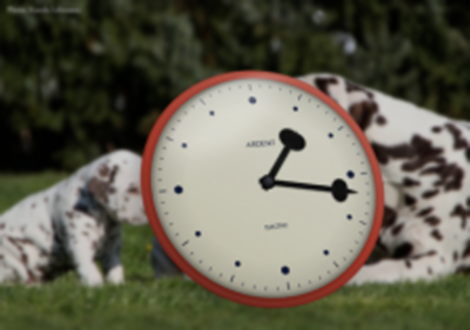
h=1 m=17
